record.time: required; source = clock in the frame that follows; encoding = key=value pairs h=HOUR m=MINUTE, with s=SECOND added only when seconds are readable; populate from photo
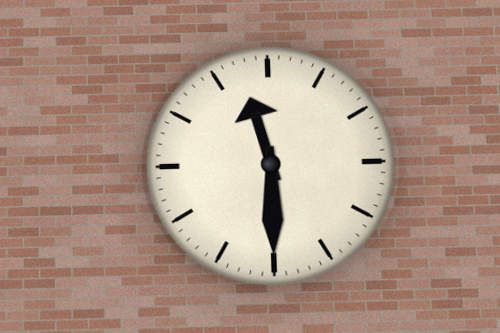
h=11 m=30
